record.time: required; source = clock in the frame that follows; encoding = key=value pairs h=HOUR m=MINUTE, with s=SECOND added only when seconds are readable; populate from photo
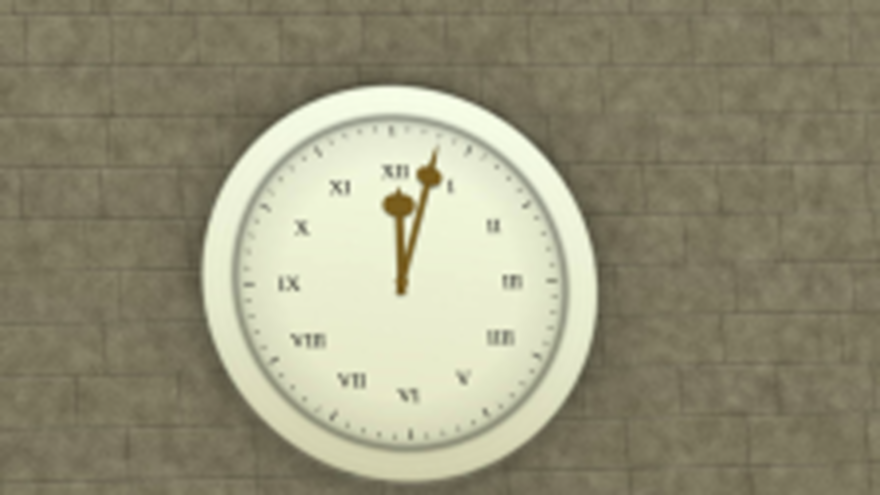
h=12 m=3
